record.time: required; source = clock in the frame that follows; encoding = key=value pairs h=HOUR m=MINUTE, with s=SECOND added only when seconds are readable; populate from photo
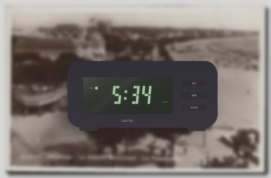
h=5 m=34
